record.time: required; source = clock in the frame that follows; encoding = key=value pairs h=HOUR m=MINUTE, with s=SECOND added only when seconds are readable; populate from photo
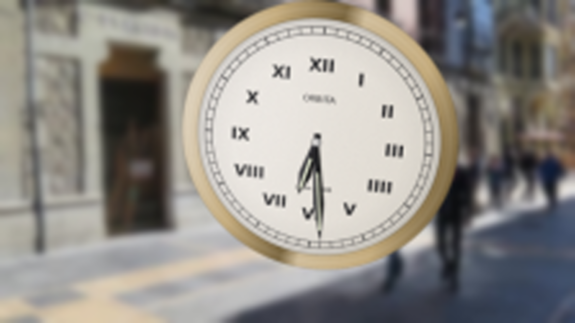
h=6 m=29
